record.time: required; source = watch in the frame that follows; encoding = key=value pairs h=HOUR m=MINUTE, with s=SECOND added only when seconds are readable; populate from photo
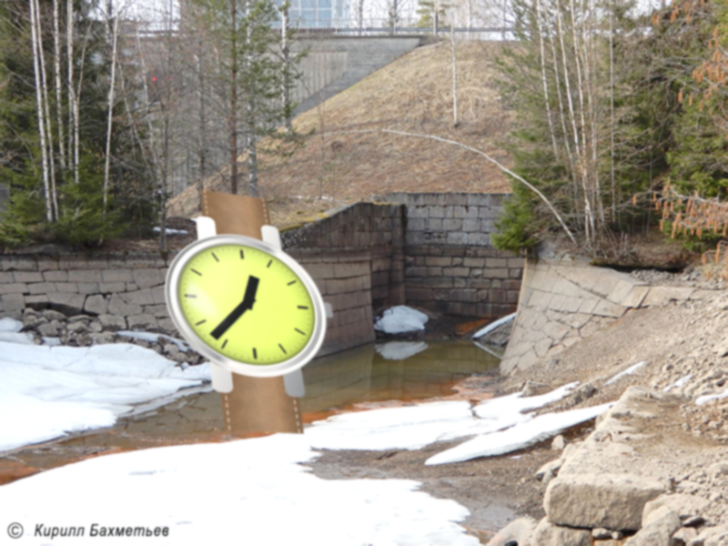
h=12 m=37
